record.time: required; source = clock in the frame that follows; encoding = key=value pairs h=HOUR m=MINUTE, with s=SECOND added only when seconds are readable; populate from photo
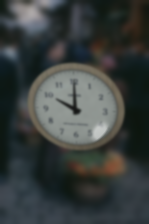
h=10 m=0
